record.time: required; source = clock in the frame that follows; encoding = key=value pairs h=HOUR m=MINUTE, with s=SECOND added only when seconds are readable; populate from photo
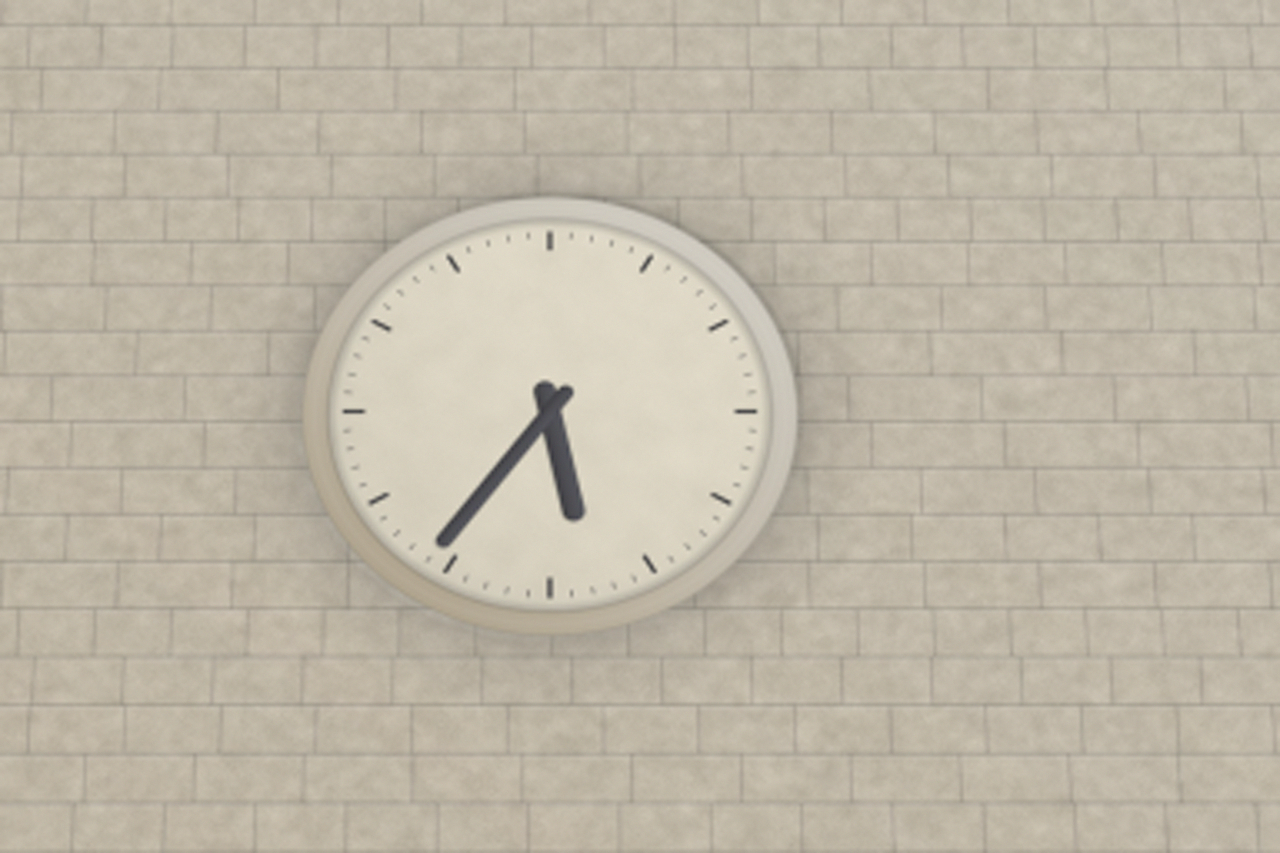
h=5 m=36
